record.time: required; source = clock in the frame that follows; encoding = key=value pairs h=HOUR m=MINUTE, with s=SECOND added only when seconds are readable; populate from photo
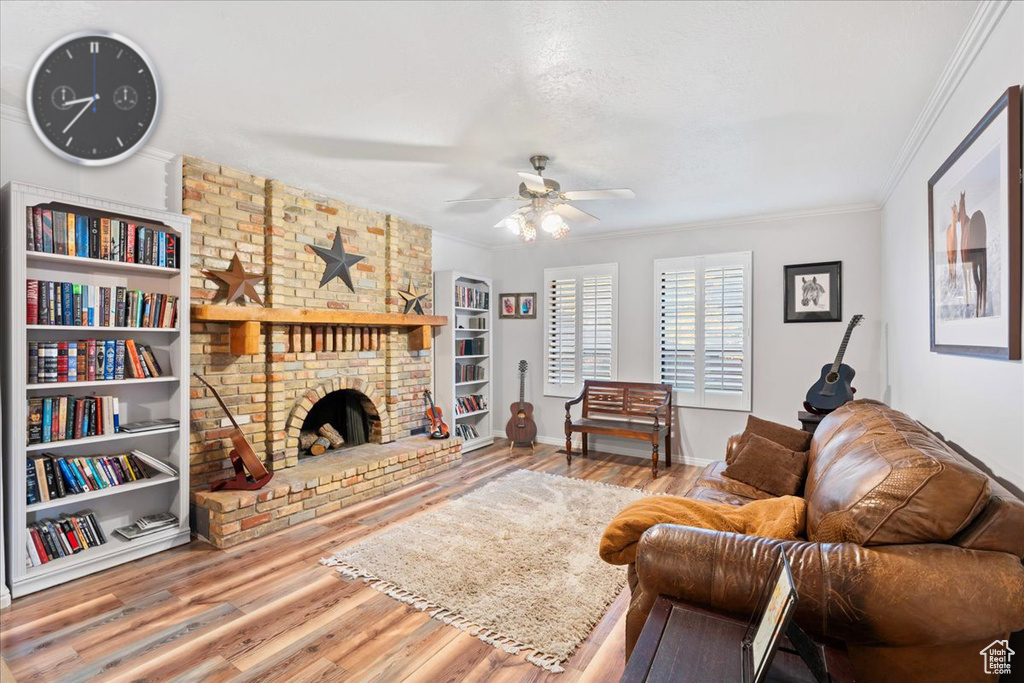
h=8 m=37
